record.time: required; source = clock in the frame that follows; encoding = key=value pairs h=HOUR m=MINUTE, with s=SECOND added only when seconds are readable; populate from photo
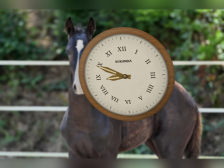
h=8 m=49
